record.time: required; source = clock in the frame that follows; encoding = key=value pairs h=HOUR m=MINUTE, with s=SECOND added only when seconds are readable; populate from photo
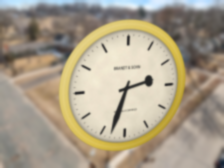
h=2 m=33
